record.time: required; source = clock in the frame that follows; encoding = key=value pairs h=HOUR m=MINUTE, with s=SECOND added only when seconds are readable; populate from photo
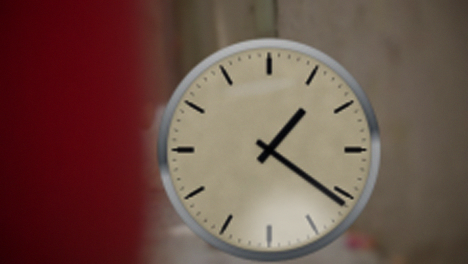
h=1 m=21
